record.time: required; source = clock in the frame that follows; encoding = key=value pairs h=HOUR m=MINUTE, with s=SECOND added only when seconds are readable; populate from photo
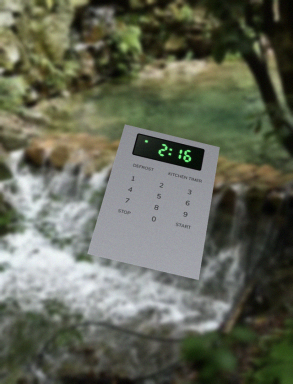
h=2 m=16
